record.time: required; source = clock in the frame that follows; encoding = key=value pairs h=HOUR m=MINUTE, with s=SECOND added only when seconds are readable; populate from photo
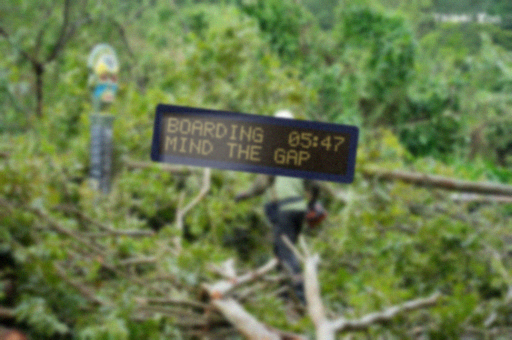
h=5 m=47
